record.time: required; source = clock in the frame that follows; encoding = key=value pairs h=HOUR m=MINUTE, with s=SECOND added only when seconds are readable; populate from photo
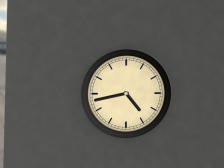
h=4 m=43
